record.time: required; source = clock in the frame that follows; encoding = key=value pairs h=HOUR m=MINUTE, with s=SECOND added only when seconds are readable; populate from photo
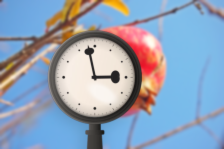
h=2 m=58
